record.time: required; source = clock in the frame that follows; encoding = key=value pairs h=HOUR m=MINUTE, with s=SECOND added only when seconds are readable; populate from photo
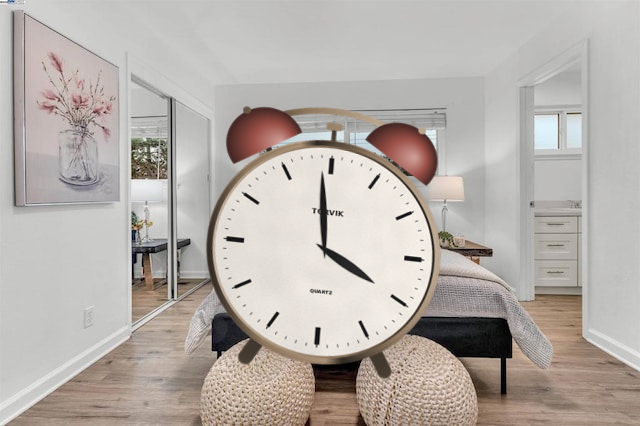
h=3 m=59
